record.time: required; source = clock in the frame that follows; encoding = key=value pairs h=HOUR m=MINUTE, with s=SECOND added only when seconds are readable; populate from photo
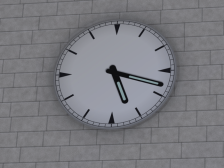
h=5 m=18
